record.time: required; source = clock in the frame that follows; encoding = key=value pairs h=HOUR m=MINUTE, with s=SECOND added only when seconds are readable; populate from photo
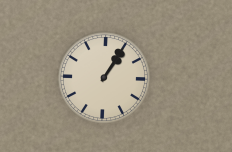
h=1 m=5
